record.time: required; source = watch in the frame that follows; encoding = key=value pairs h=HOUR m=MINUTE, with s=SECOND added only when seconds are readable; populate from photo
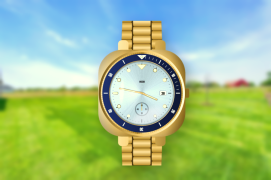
h=3 m=47
